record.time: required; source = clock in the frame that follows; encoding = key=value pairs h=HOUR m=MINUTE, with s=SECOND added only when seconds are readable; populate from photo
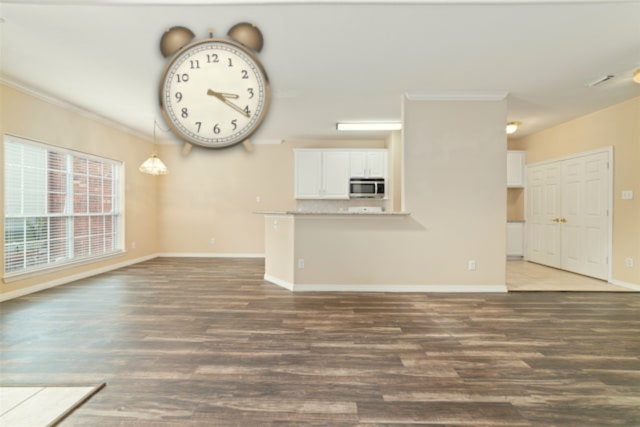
h=3 m=21
